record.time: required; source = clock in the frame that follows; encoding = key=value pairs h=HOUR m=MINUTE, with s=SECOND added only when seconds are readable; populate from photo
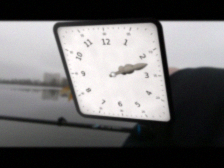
h=2 m=12
